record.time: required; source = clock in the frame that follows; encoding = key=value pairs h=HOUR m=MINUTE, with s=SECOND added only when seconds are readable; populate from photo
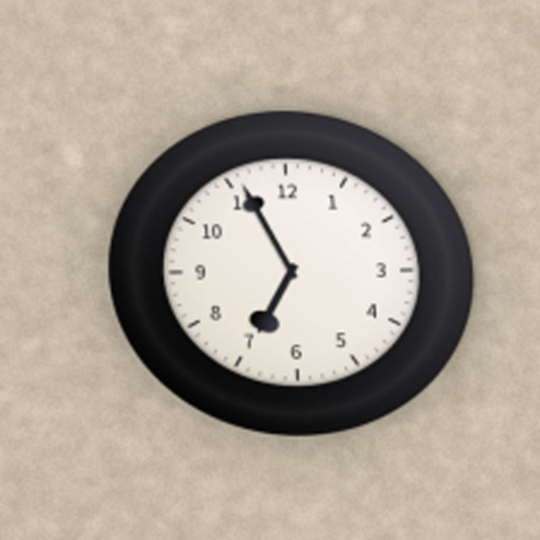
h=6 m=56
